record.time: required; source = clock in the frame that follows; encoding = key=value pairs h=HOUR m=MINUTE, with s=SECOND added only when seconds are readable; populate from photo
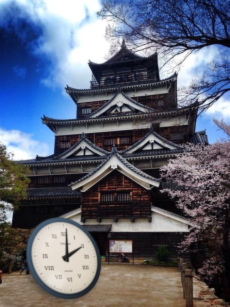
h=2 m=1
